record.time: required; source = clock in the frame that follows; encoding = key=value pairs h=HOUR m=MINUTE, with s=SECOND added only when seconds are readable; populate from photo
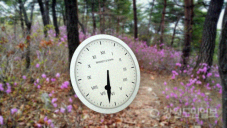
h=6 m=32
